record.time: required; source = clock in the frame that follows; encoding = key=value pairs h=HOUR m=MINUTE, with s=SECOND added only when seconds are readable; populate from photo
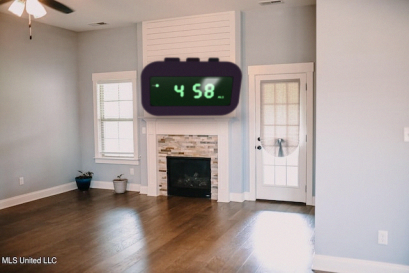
h=4 m=58
